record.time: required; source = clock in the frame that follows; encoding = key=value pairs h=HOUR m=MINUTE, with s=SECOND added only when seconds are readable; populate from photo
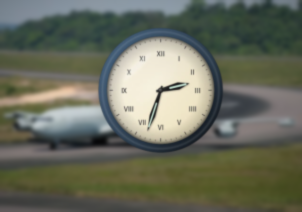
h=2 m=33
